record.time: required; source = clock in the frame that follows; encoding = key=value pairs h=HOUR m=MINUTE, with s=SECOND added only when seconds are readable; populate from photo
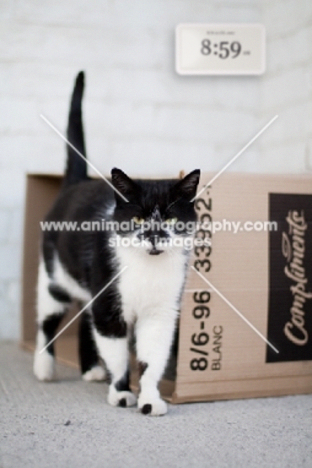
h=8 m=59
